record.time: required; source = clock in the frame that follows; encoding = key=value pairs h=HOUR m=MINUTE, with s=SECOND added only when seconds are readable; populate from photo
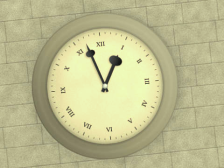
h=12 m=57
